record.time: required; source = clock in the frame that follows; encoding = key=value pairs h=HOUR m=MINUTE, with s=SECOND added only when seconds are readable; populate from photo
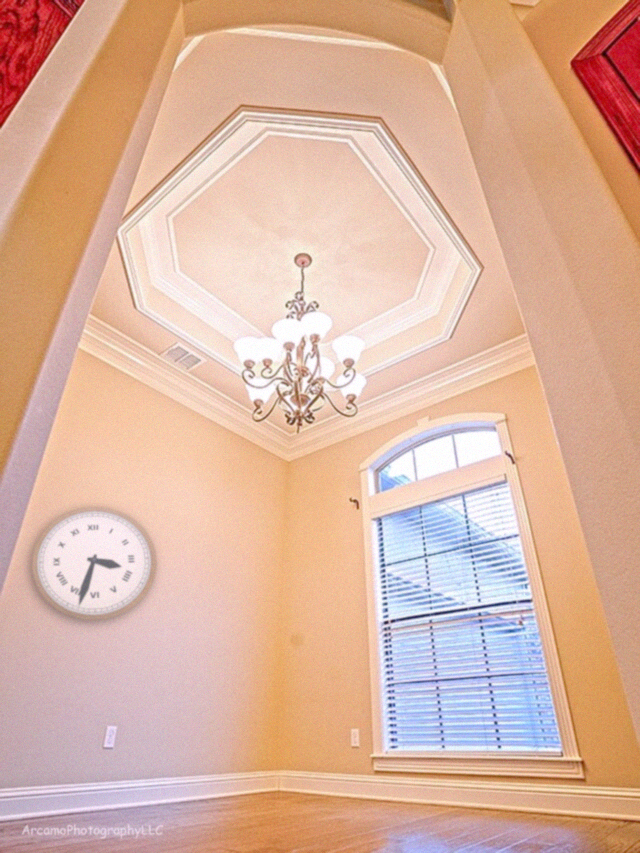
h=3 m=33
